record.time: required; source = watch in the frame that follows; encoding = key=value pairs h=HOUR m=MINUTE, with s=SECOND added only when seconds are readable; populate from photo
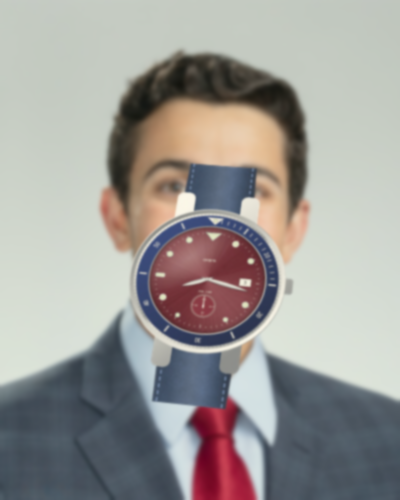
h=8 m=17
